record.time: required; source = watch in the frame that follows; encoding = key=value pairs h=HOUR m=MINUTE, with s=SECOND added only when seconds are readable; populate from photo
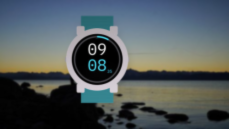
h=9 m=8
